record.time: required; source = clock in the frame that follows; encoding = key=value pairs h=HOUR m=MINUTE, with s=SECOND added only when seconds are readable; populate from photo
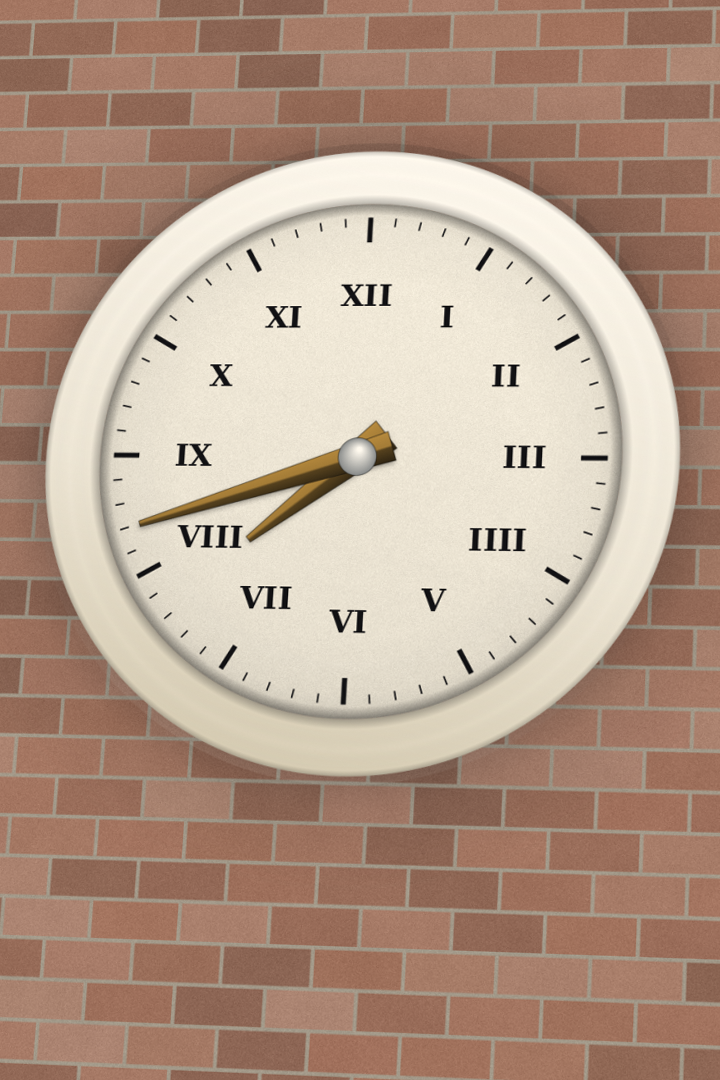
h=7 m=42
